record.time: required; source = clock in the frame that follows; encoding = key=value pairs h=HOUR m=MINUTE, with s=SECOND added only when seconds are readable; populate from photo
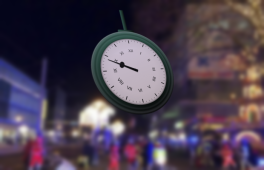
h=9 m=49
